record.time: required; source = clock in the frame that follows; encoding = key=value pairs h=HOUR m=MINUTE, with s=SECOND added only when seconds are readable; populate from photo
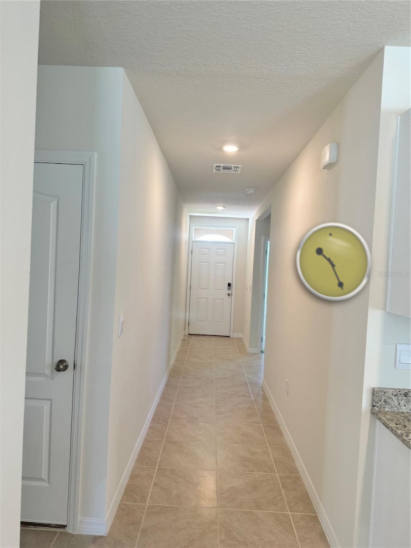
h=10 m=26
